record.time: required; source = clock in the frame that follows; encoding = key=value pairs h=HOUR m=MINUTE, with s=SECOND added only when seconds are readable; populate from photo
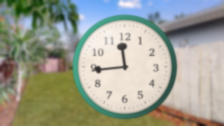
h=11 m=44
